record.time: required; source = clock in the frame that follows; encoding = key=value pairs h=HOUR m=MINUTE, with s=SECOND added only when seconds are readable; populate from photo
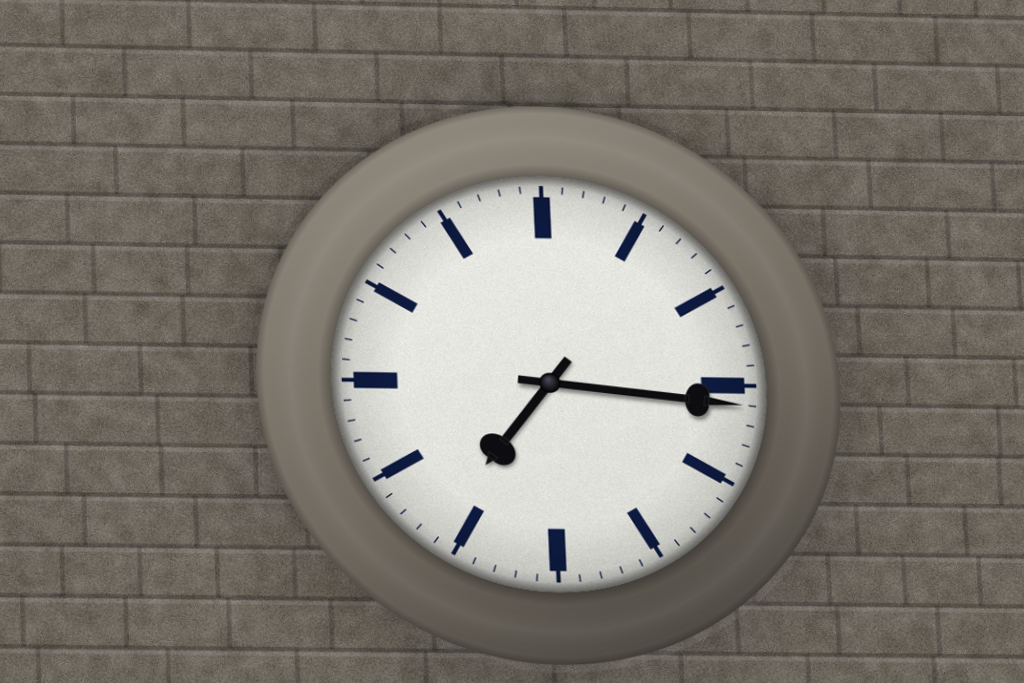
h=7 m=16
